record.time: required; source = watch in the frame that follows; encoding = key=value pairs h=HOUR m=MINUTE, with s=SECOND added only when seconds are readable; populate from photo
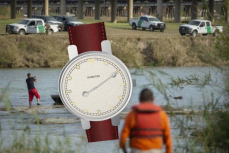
h=8 m=10
